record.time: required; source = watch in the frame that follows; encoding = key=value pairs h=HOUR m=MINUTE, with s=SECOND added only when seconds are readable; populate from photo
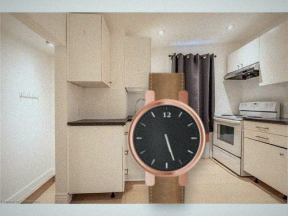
h=5 m=27
